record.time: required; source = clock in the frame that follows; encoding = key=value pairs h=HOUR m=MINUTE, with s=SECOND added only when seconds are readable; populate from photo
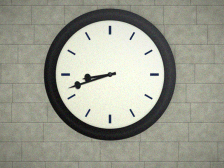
h=8 m=42
